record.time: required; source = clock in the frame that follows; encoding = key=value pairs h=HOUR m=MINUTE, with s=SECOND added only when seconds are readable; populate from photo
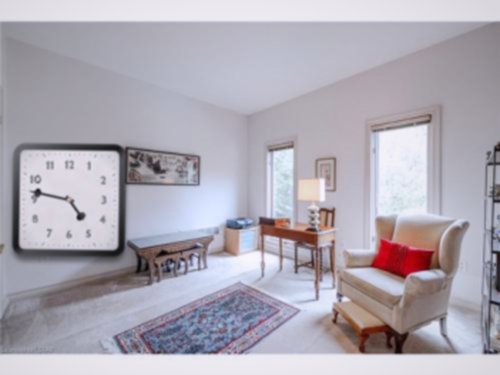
h=4 m=47
